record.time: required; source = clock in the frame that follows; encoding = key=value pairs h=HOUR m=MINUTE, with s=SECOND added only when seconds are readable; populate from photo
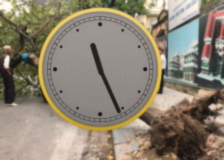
h=11 m=26
